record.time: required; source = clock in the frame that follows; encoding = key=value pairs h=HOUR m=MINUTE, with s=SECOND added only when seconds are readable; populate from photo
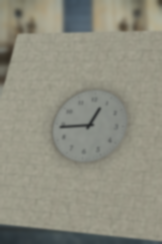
h=12 m=44
